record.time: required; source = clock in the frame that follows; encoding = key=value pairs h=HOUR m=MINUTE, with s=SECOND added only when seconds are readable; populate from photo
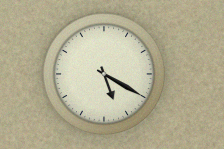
h=5 m=20
